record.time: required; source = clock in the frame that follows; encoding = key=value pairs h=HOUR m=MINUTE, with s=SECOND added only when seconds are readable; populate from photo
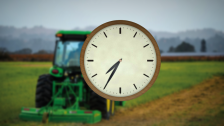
h=7 m=35
